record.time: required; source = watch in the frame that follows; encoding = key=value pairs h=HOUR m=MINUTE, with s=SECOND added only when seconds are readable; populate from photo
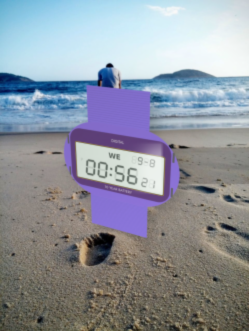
h=0 m=56 s=21
